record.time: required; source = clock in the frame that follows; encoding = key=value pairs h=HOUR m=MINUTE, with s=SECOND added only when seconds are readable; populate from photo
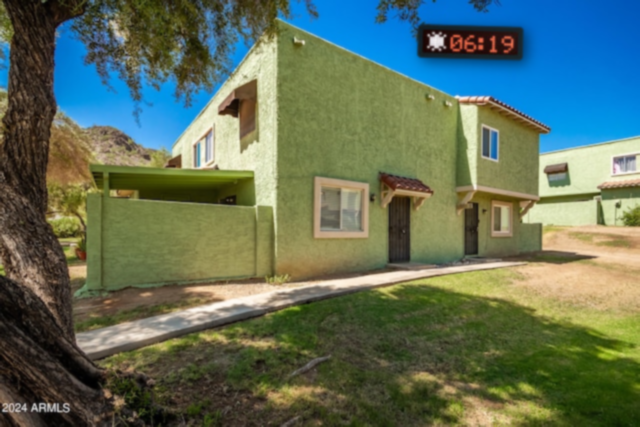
h=6 m=19
